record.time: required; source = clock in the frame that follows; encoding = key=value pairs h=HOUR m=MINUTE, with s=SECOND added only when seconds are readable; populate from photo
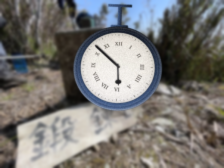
h=5 m=52
